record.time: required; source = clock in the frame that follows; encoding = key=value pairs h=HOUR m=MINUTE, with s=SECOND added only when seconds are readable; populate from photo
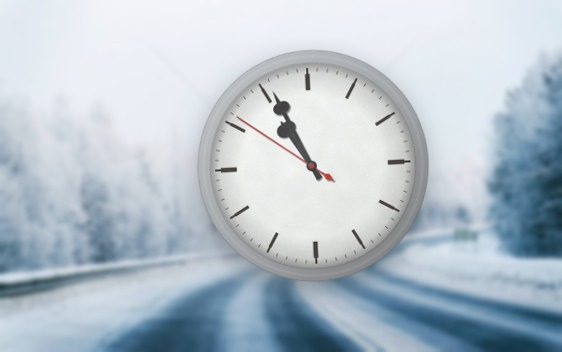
h=10 m=55 s=51
